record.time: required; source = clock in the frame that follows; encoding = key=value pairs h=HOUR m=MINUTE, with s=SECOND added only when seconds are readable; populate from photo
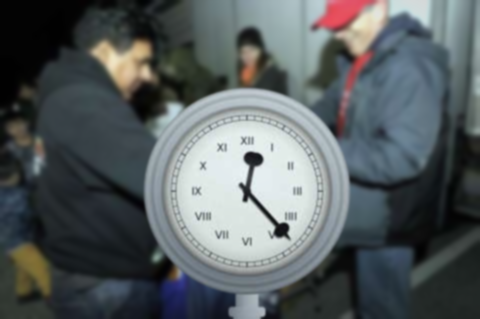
h=12 m=23
